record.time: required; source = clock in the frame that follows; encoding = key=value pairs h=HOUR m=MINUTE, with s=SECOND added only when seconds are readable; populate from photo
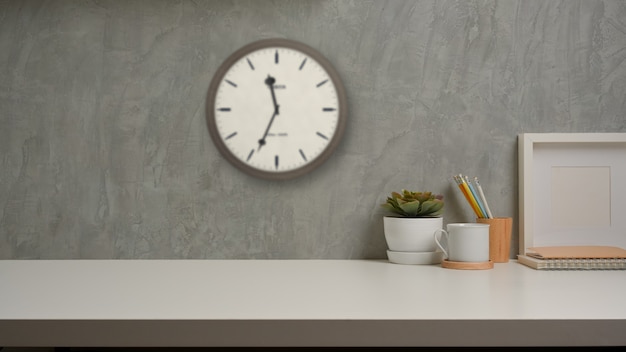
h=11 m=34
